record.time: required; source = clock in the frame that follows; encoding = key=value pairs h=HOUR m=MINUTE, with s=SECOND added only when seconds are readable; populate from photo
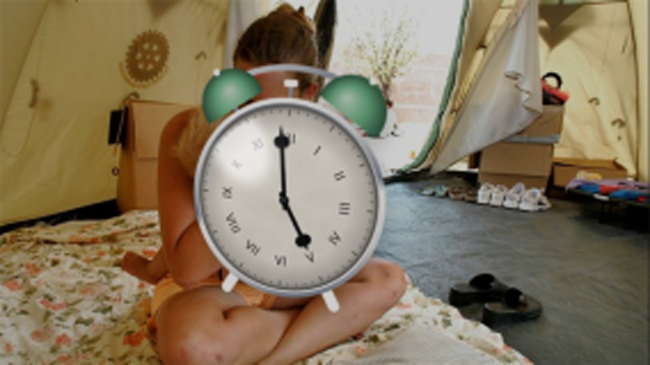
h=4 m=59
